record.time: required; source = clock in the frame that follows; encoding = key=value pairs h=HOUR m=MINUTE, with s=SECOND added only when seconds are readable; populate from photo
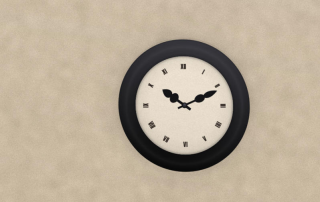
h=10 m=11
